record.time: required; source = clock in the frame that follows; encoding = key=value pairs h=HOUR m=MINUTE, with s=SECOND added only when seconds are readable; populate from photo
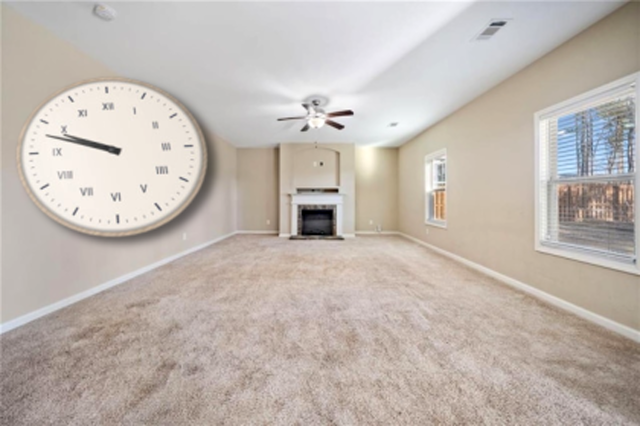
h=9 m=48
